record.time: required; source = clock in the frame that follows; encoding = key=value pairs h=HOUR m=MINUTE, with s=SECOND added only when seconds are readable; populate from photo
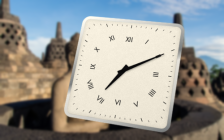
h=7 m=10
